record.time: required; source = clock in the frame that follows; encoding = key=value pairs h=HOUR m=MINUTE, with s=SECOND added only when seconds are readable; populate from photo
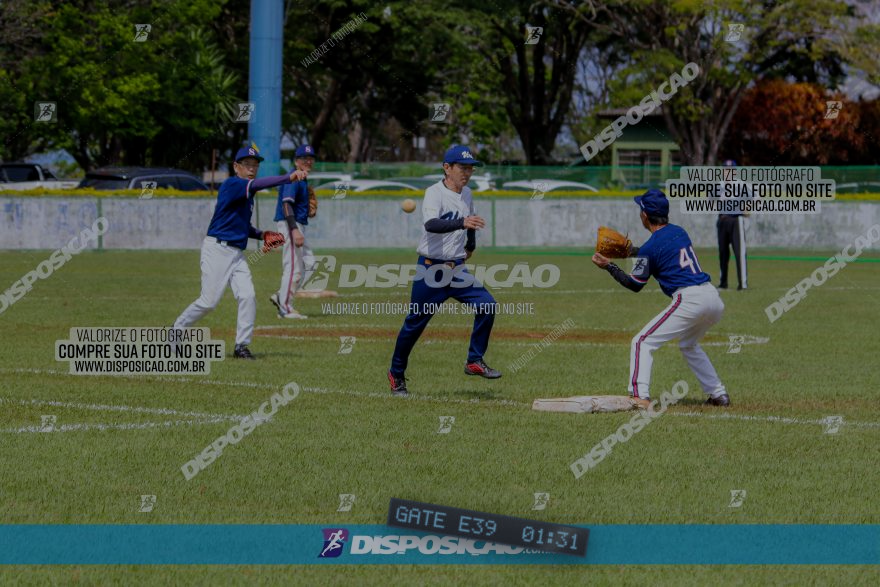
h=1 m=31
